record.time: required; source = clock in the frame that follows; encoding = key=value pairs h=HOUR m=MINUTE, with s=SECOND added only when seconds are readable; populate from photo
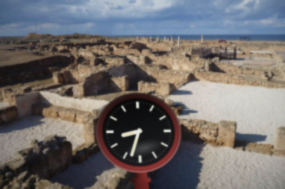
h=8 m=33
